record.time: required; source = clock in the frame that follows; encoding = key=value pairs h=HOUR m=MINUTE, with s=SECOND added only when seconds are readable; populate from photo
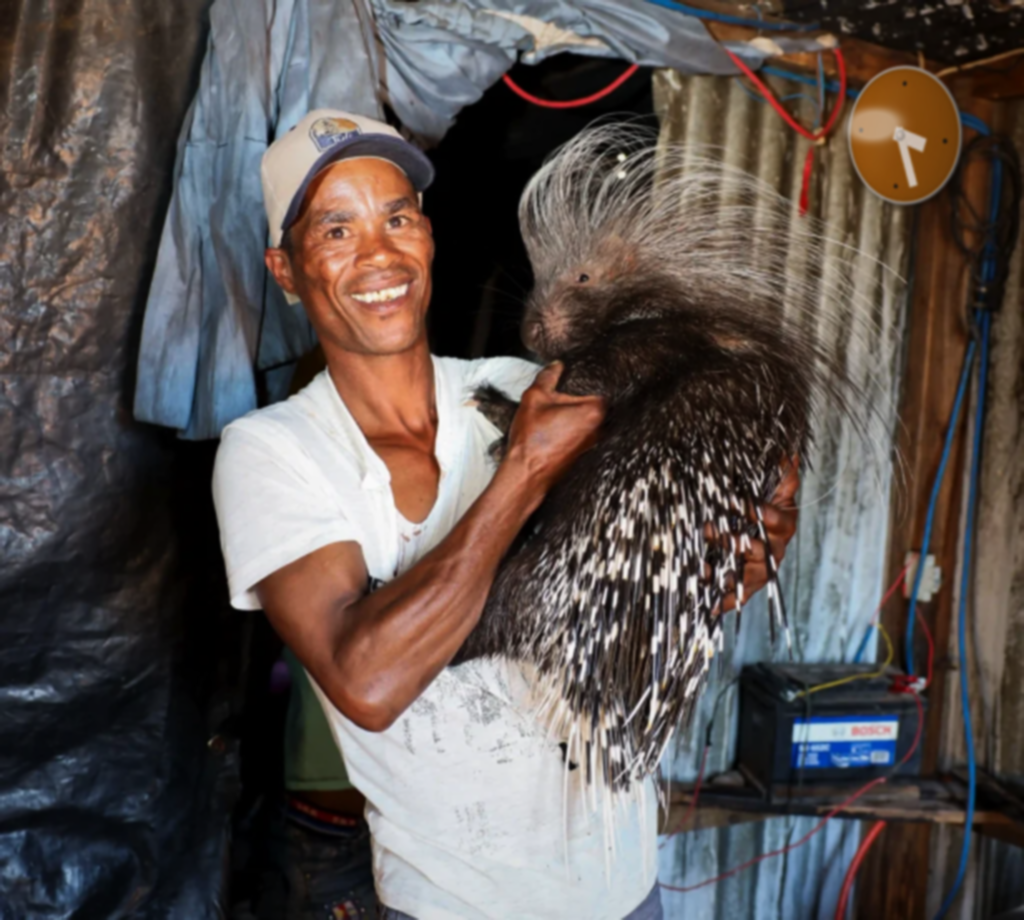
h=3 m=26
